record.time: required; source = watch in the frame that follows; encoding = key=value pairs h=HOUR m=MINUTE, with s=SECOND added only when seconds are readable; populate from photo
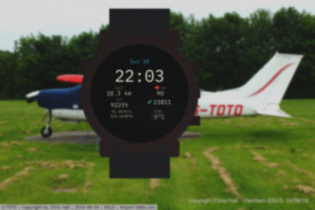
h=22 m=3
